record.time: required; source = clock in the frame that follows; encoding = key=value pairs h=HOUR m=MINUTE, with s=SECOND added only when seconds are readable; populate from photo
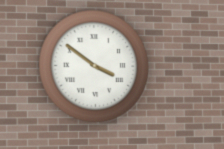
h=3 m=51
